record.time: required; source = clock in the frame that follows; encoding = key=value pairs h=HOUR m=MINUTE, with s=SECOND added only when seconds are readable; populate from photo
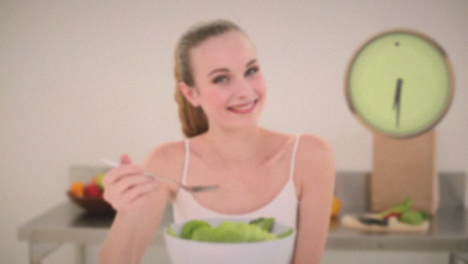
h=6 m=31
